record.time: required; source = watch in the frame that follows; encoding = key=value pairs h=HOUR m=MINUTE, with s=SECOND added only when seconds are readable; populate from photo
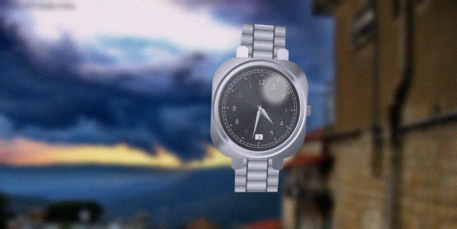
h=4 m=32
